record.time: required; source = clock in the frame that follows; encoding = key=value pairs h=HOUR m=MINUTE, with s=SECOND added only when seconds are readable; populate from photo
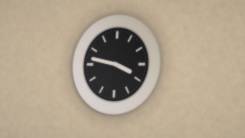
h=3 m=47
